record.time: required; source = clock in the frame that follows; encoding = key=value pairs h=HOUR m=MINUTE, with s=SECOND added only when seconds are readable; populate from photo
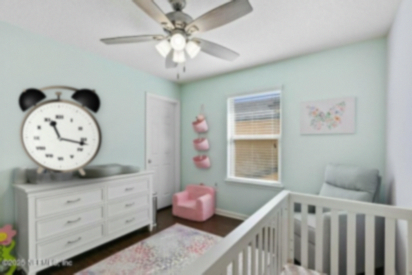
h=11 m=17
